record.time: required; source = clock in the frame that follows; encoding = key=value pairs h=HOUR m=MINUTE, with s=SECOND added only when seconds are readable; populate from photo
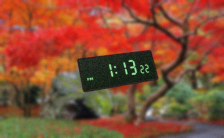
h=1 m=13 s=22
